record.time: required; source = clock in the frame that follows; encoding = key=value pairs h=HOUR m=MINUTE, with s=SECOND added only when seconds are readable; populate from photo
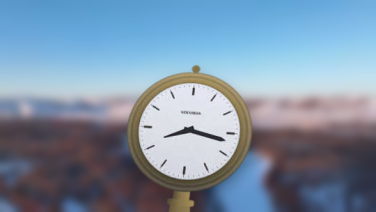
h=8 m=17
